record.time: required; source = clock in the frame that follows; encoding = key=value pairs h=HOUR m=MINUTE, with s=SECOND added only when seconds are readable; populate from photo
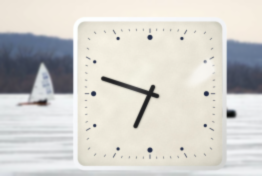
h=6 m=48
